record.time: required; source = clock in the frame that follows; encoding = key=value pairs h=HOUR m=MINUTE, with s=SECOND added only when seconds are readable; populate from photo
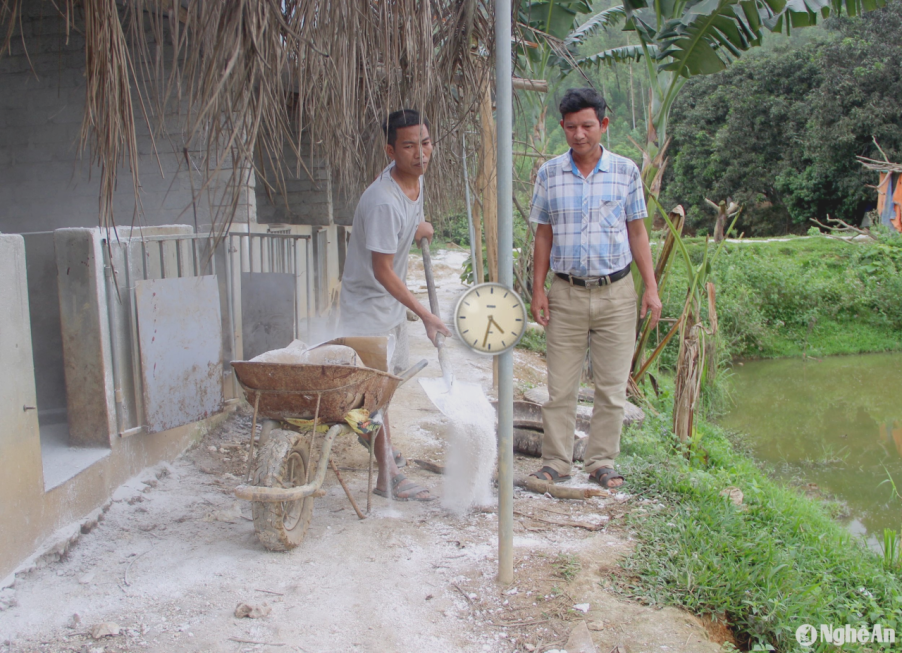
h=4 m=32
